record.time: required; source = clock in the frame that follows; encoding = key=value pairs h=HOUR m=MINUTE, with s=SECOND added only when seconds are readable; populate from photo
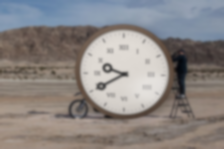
h=9 m=40
